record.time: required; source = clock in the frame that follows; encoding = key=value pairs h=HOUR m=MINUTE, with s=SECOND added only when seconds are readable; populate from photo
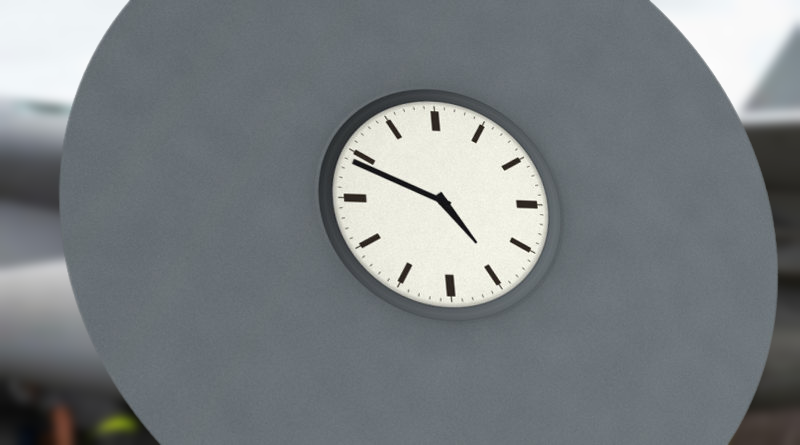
h=4 m=49
